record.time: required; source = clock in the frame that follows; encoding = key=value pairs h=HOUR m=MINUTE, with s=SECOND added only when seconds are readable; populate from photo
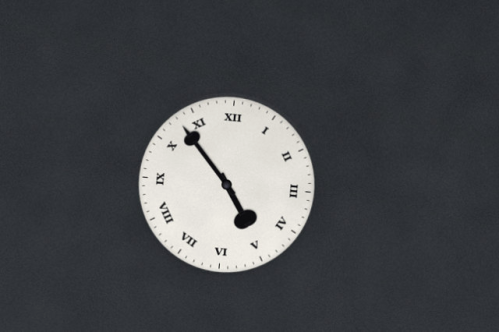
h=4 m=53
